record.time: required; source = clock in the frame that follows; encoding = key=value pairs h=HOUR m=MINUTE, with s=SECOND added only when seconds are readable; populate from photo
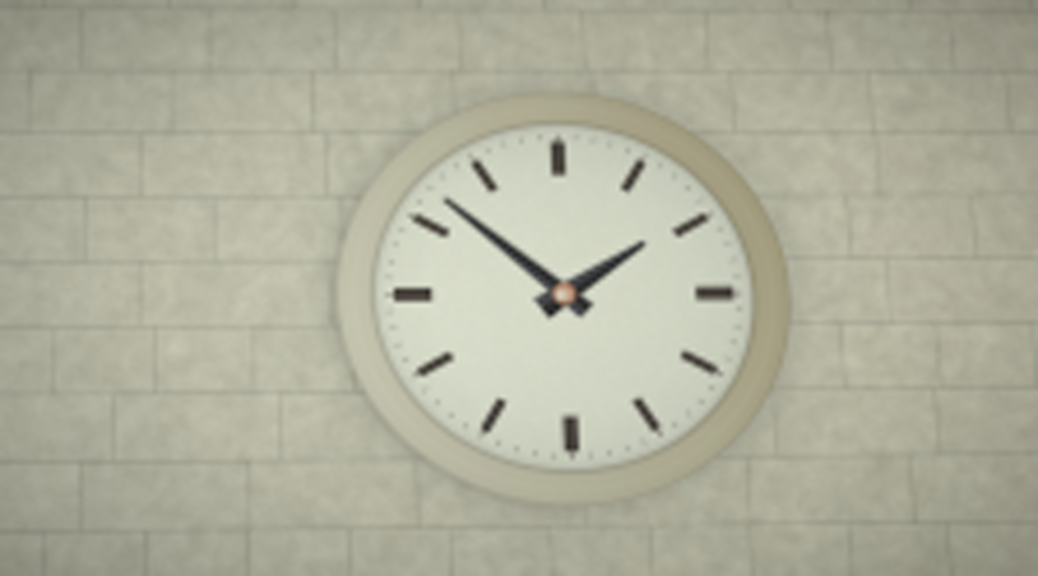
h=1 m=52
